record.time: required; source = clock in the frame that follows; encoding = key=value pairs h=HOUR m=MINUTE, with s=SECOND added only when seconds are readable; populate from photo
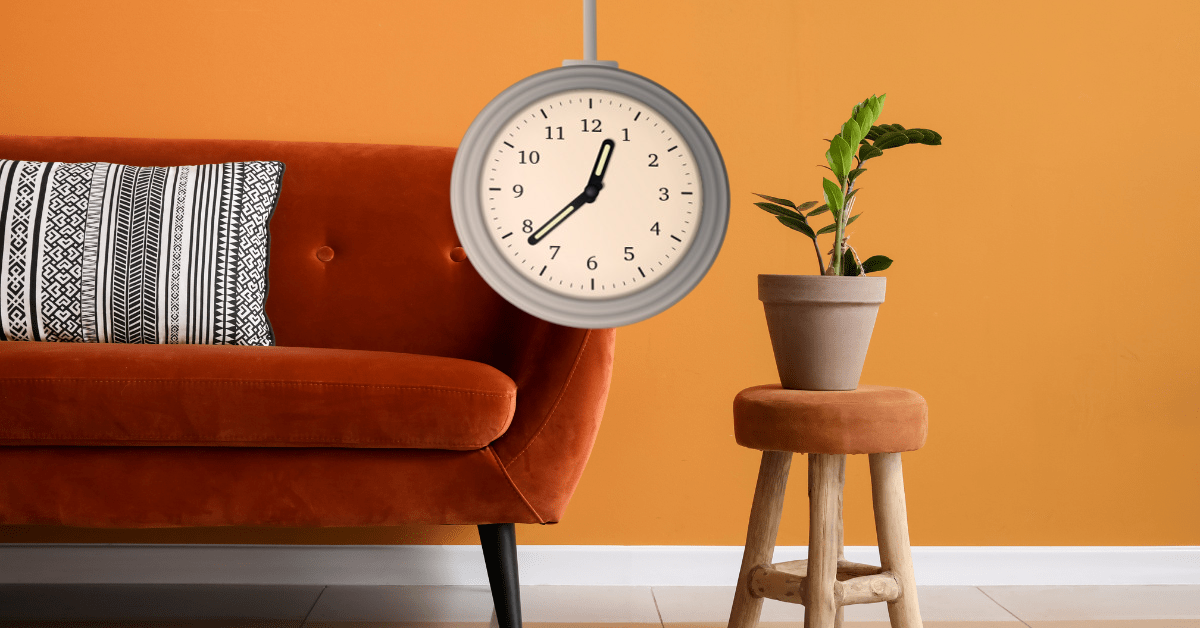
h=12 m=38
